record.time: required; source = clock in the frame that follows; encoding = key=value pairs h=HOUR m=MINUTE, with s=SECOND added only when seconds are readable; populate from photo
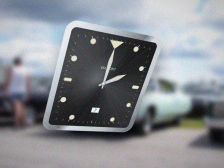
h=2 m=0
